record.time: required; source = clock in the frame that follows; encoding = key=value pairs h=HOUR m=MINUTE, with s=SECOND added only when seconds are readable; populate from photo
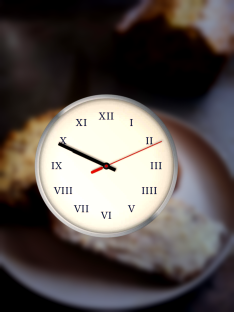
h=9 m=49 s=11
